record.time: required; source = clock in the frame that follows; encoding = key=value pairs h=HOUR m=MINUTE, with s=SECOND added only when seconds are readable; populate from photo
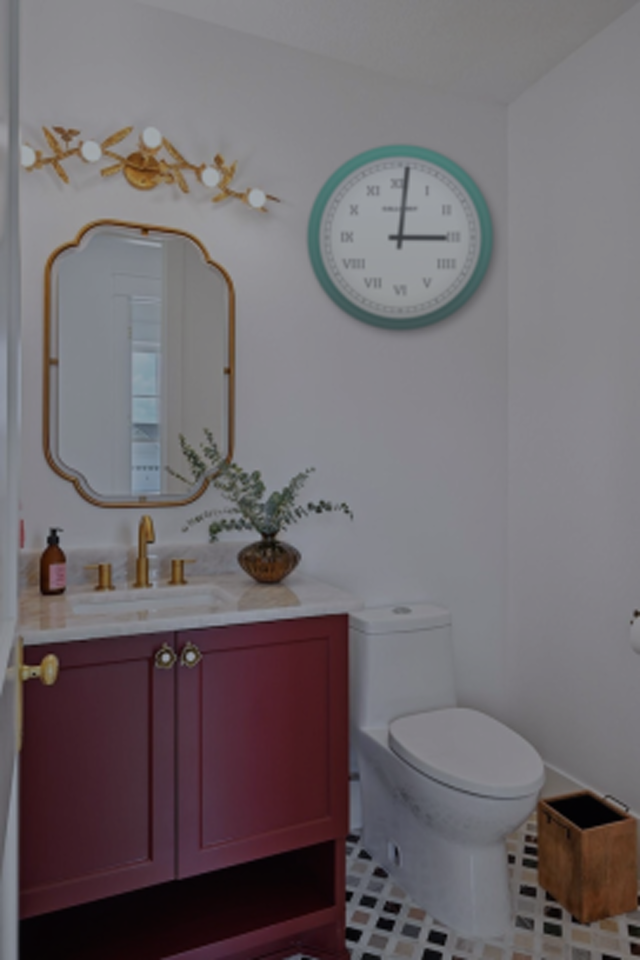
h=3 m=1
